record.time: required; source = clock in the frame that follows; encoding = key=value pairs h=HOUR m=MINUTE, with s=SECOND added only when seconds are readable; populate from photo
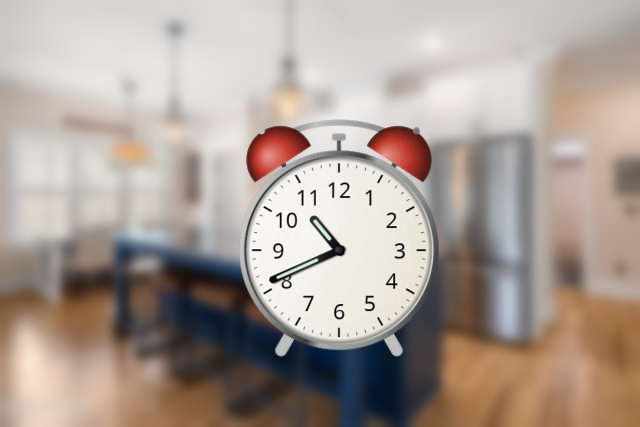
h=10 m=41
